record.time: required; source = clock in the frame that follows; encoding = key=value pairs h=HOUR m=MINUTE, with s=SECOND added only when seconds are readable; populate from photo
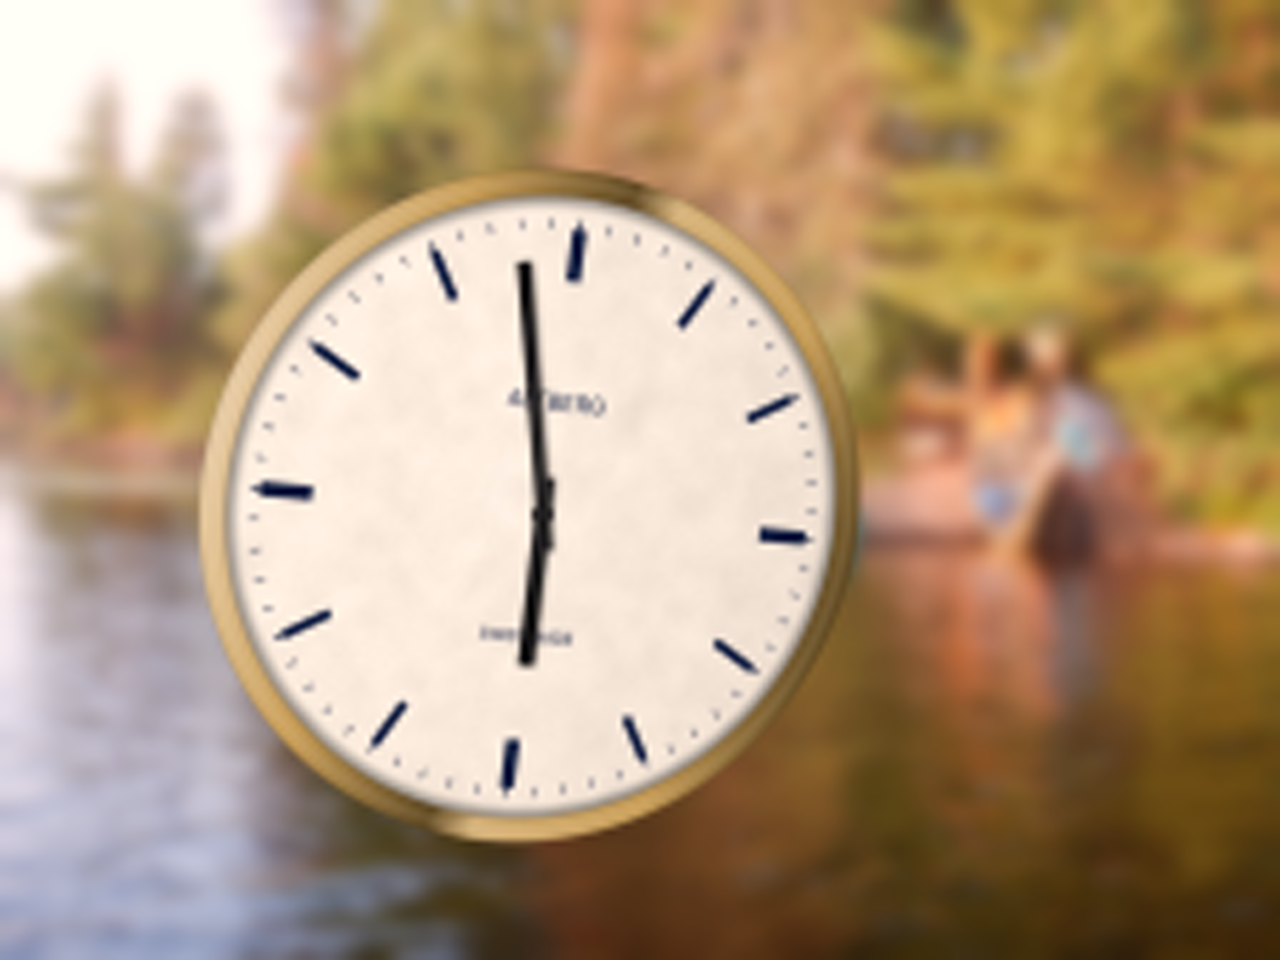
h=5 m=58
